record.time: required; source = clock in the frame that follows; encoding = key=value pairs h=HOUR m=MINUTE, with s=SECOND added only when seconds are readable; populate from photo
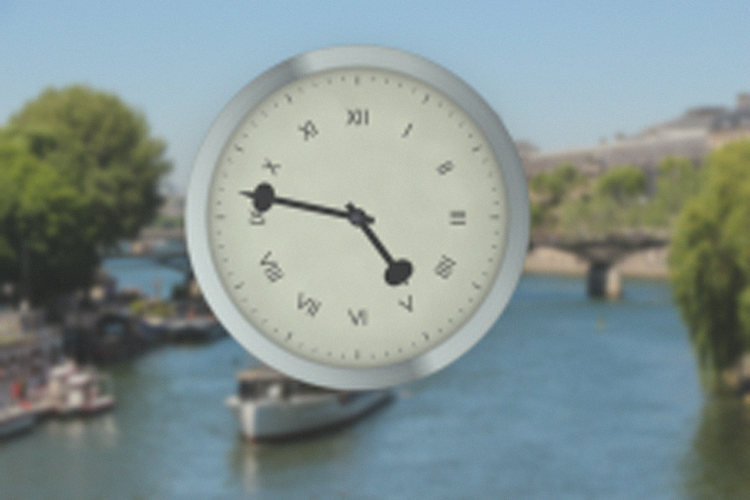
h=4 m=47
